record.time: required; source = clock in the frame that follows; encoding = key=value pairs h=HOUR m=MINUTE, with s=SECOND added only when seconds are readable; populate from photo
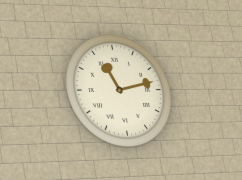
h=11 m=13
